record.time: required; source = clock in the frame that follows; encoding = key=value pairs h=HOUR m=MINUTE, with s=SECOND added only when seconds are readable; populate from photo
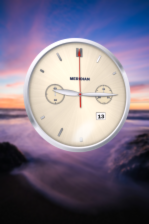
h=9 m=15
